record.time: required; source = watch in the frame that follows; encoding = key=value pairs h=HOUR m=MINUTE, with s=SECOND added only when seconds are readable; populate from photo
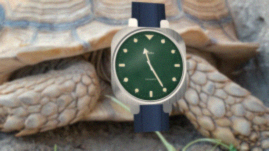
h=11 m=25
